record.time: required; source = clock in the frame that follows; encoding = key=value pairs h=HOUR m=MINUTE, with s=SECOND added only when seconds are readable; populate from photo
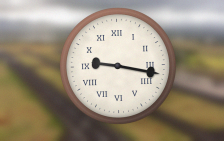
h=9 m=17
